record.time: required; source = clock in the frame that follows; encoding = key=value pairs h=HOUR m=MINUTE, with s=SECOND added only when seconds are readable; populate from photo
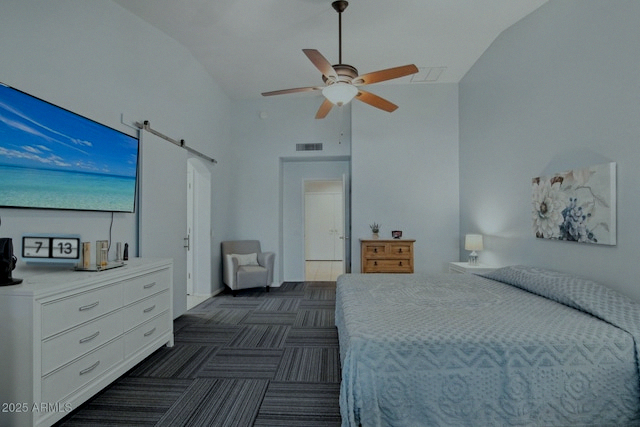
h=7 m=13
